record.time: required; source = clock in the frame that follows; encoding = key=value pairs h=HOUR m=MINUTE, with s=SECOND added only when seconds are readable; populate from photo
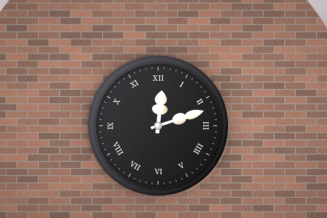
h=12 m=12
